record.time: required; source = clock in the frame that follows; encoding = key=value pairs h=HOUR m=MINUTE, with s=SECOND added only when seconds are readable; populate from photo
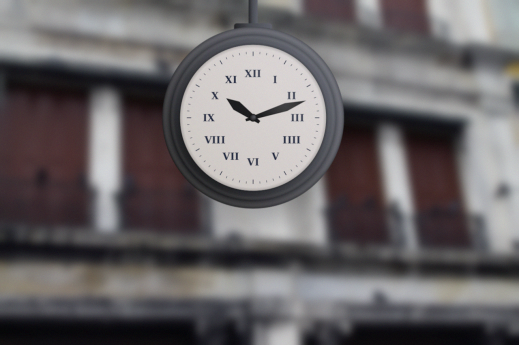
h=10 m=12
